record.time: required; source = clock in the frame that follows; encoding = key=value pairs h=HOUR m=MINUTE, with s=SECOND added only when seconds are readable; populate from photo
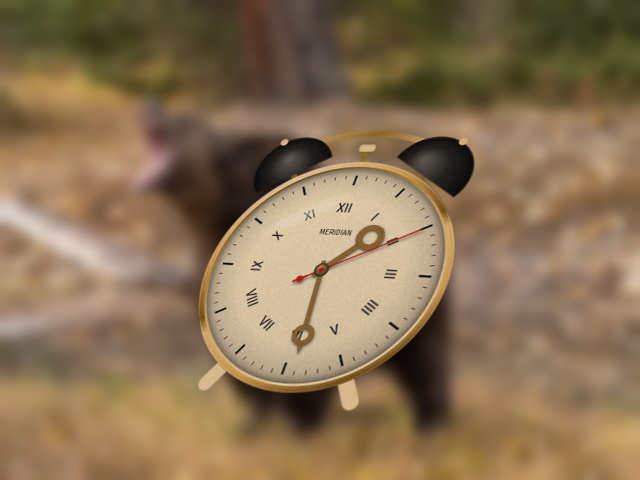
h=1 m=29 s=10
